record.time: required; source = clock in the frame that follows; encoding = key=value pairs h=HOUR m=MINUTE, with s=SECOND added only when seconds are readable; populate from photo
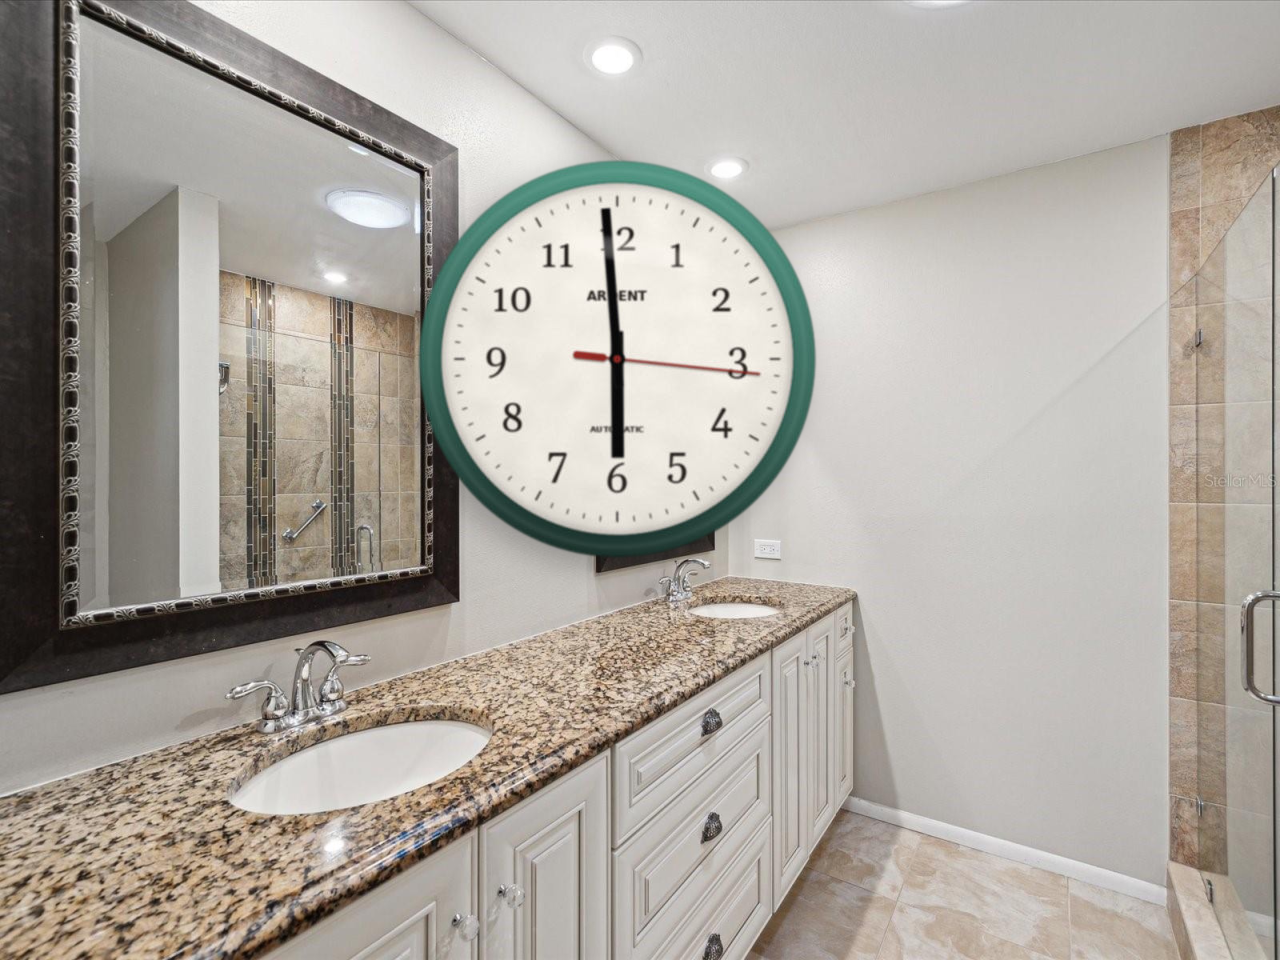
h=5 m=59 s=16
